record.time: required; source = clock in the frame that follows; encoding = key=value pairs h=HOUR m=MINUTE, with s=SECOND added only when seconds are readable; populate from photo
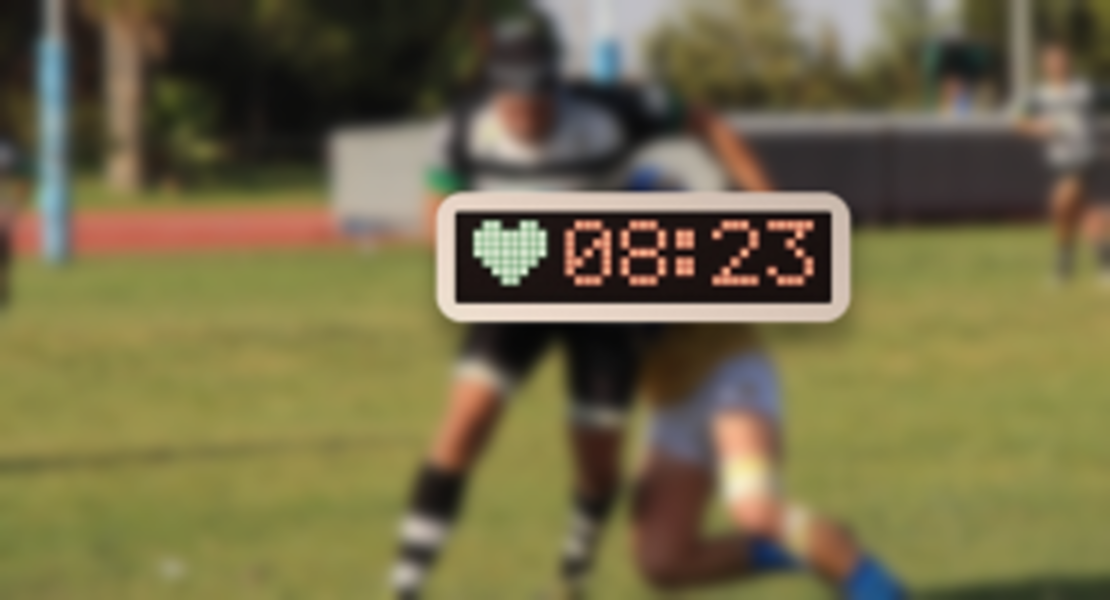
h=8 m=23
